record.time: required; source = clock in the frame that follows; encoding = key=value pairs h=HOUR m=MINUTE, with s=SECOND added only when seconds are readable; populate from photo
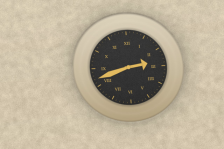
h=2 m=42
